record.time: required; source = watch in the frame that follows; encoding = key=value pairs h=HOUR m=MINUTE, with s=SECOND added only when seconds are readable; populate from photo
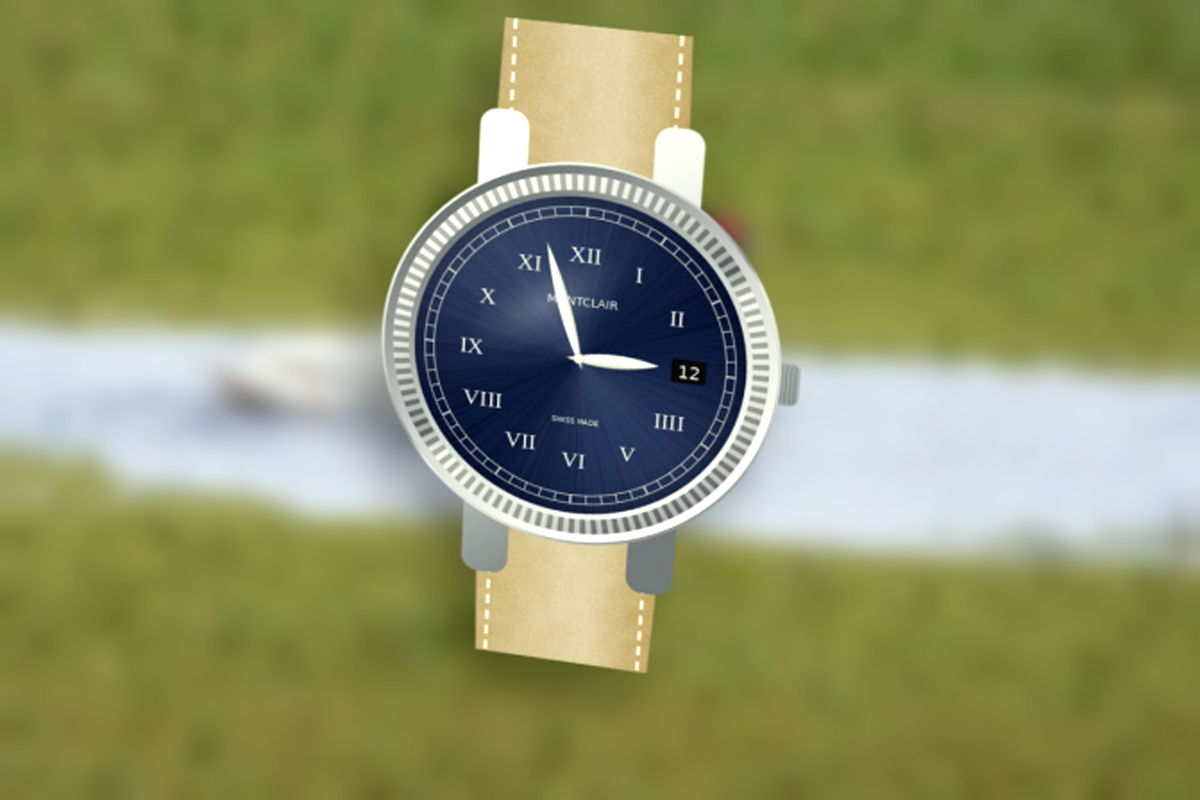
h=2 m=57
